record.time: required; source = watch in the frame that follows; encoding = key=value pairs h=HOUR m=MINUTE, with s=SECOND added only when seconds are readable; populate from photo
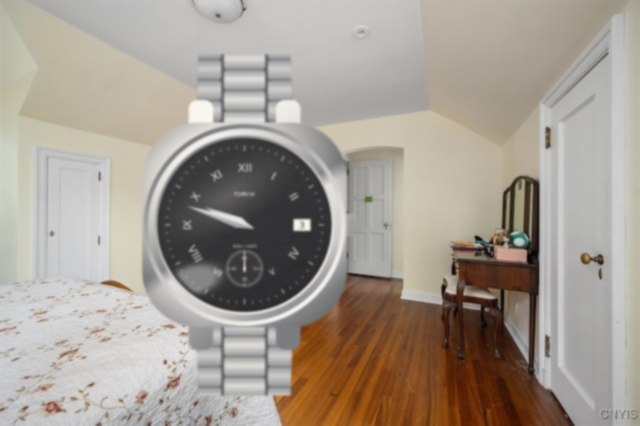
h=9 m=48
